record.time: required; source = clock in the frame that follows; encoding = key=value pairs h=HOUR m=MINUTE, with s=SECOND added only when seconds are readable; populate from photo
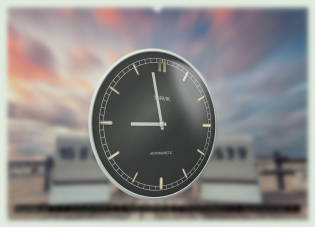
h=8 m=58
